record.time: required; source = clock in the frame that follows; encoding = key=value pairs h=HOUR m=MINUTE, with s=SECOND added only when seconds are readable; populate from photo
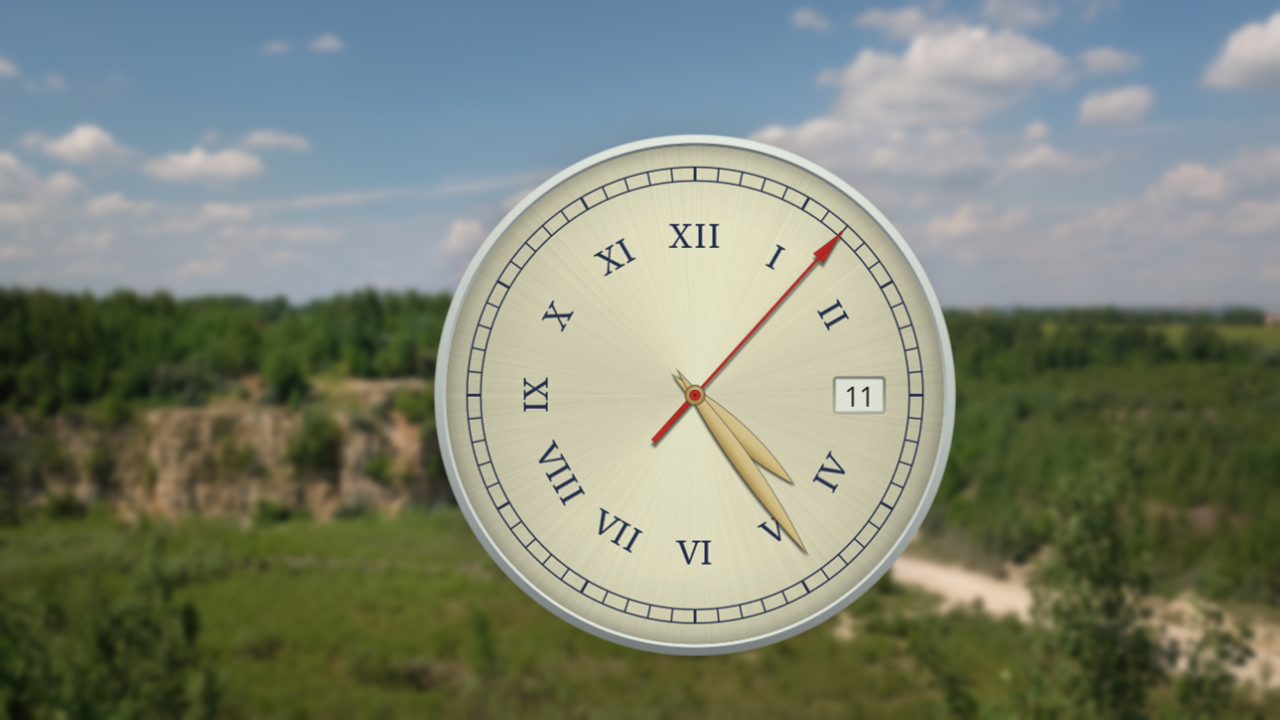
h=4 m=24 s=7
